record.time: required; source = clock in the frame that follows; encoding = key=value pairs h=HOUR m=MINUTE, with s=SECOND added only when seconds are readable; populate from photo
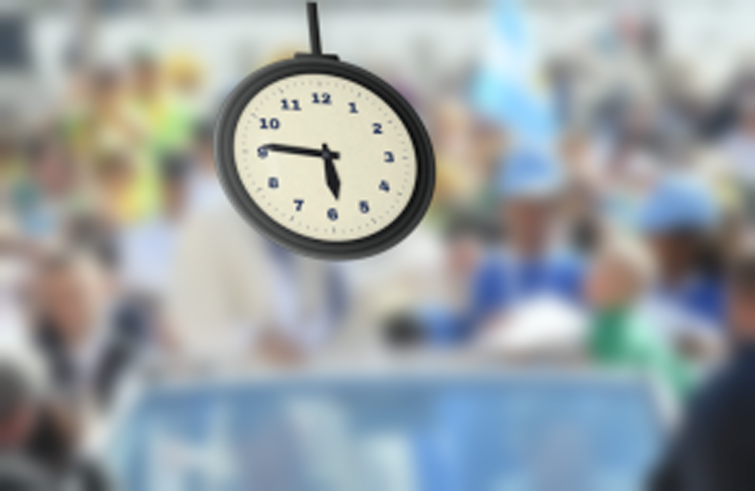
h=5 m=46
